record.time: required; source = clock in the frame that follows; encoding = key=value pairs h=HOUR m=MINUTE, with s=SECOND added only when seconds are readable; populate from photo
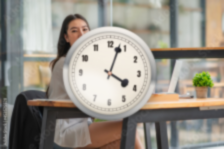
h=4 m=3
